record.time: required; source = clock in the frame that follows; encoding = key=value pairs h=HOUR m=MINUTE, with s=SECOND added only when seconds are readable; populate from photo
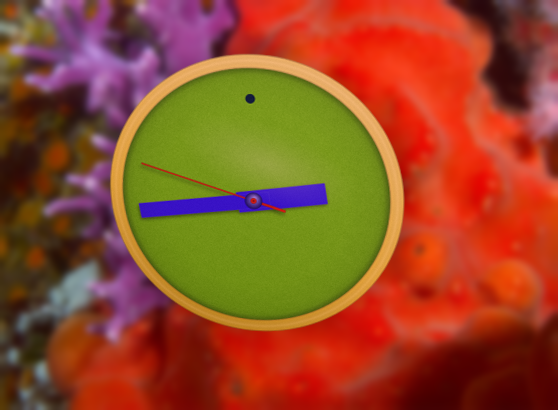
h=2 m=43 s=48
